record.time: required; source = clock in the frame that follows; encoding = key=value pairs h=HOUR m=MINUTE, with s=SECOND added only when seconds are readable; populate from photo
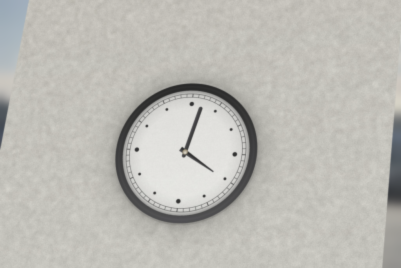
h=4 m=2
